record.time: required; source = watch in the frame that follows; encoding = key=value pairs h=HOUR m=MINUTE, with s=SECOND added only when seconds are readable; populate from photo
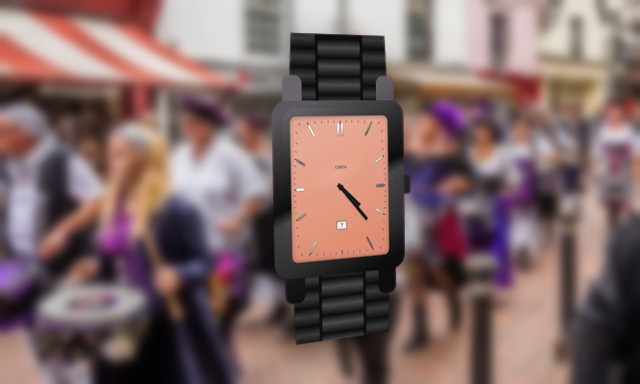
h=4 m=23
